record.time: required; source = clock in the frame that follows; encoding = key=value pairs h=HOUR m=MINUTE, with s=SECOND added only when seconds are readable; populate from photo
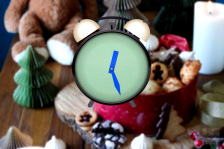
h=12 m=27
